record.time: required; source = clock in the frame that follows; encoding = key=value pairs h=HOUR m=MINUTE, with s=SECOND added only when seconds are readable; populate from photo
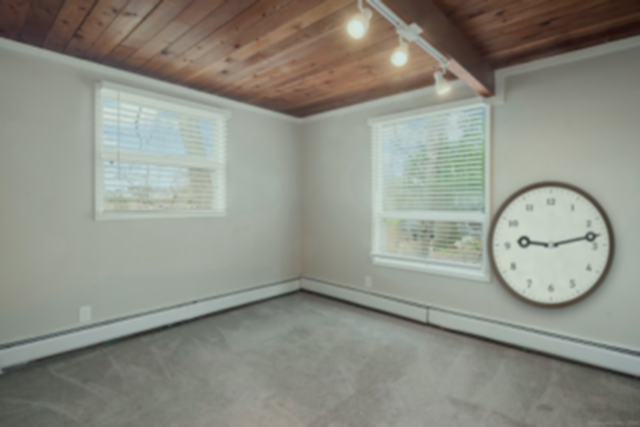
h=9 m=13
